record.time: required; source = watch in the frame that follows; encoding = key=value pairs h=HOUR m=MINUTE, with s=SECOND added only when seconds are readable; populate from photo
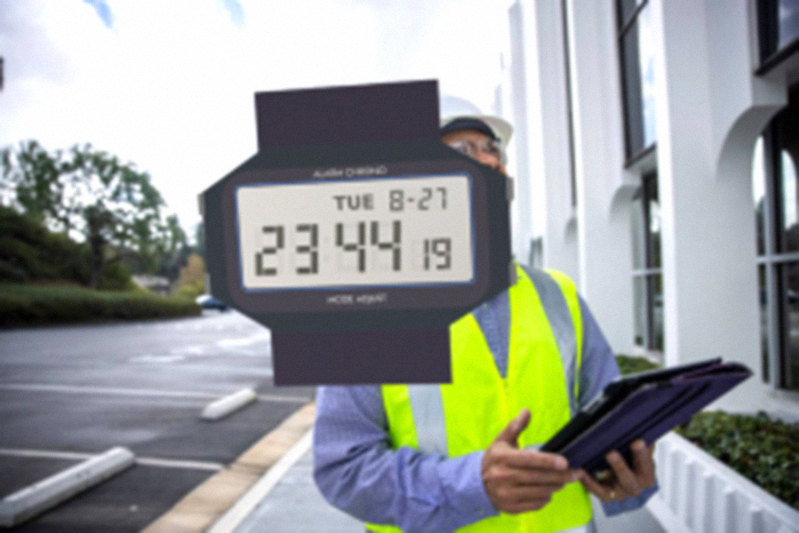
h=23 m=44 s=19
